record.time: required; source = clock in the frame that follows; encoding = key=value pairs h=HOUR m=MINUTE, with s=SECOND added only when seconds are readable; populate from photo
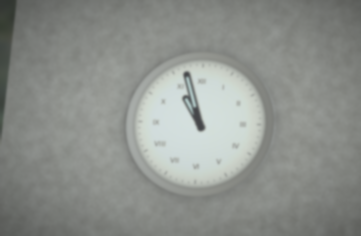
h=10 m=57
